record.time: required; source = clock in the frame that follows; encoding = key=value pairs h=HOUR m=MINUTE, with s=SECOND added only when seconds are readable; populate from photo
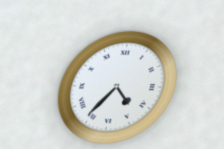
h=4 m=36
